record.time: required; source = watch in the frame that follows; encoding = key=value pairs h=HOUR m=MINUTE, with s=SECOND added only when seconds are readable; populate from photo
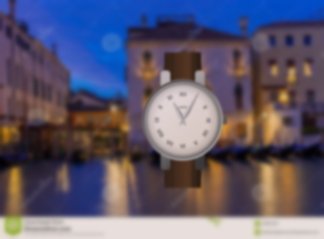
h=11 m=5
